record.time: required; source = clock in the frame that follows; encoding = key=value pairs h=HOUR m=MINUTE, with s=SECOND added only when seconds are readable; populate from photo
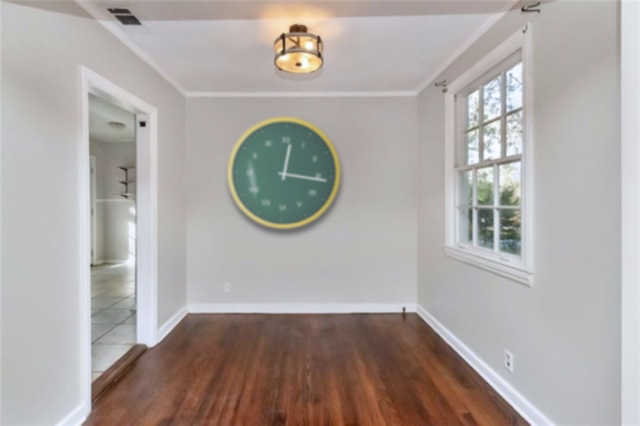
h=12 m=16
